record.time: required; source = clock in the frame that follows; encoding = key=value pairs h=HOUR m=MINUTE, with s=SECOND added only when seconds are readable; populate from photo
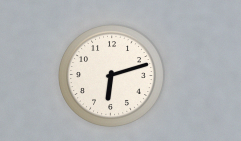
h=6 m=12
